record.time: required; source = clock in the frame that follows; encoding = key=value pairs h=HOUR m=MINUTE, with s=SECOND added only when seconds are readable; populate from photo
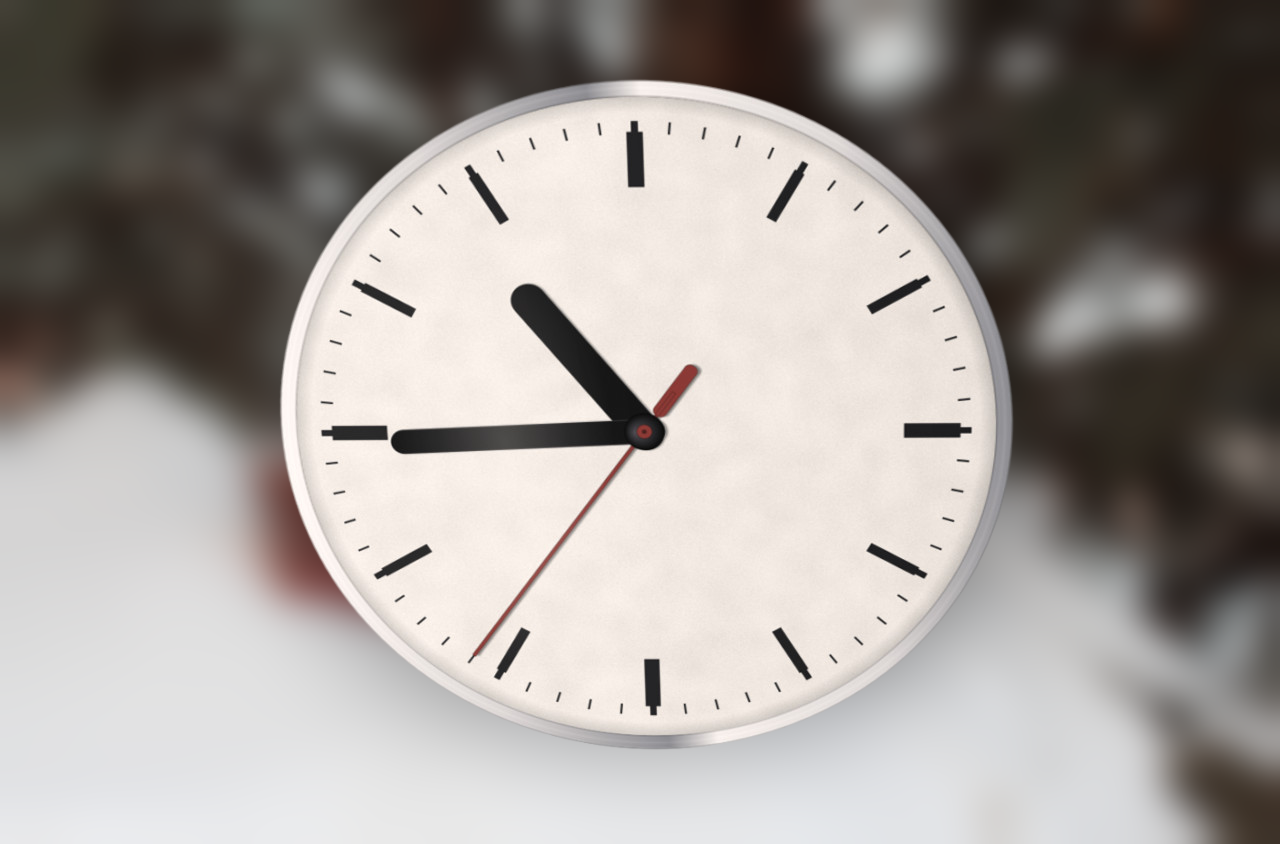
h=10 m=44 s=36
